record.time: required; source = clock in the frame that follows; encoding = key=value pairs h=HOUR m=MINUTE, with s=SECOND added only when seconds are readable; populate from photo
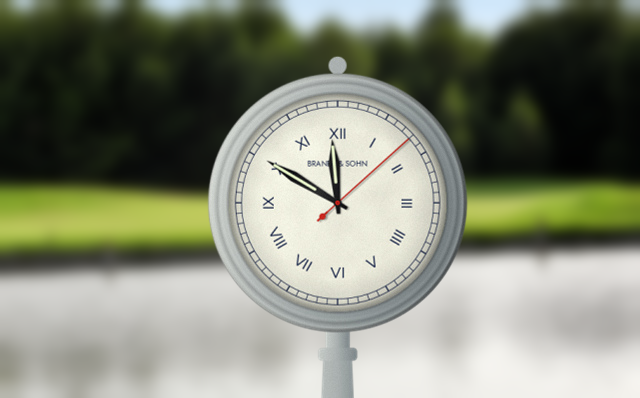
h=11 m=50 s=8
